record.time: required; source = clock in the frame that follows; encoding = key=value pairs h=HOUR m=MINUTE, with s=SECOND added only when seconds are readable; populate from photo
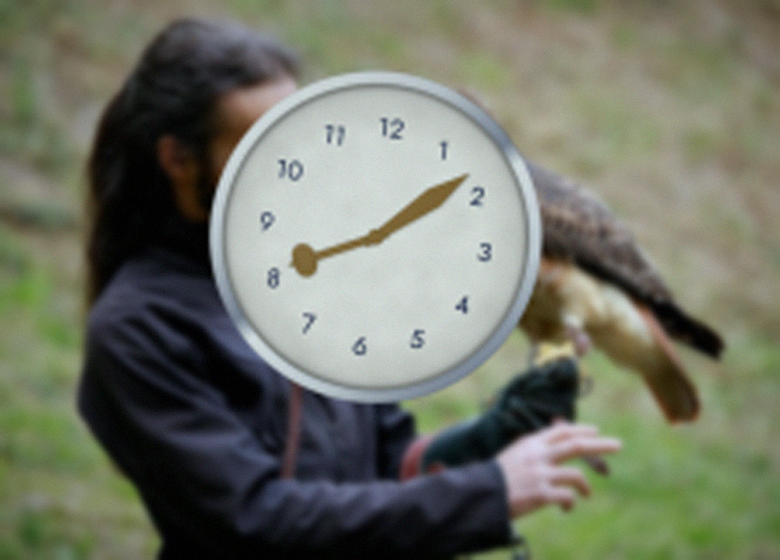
h=8 m=8
